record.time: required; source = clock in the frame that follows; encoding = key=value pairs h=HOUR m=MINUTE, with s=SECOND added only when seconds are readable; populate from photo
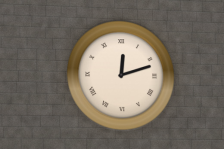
h=12 m=12
